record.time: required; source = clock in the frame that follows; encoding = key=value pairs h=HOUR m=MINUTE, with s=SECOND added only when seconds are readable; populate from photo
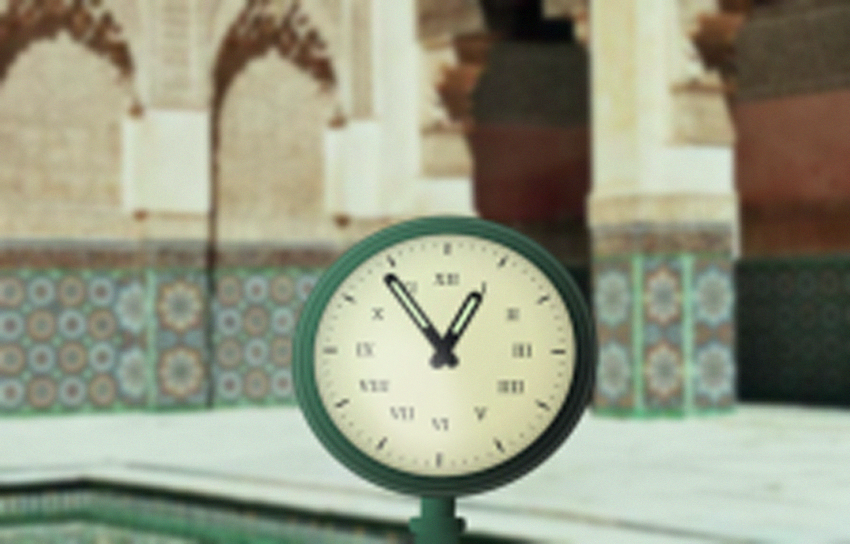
h=12 m=54
